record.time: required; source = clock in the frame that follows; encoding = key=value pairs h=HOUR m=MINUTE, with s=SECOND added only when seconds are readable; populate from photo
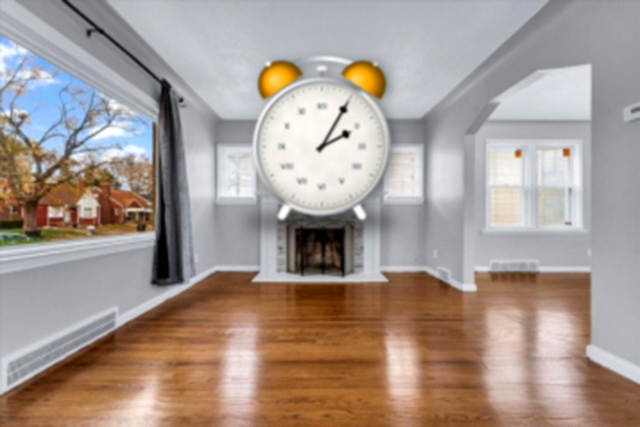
h=2 m=5
